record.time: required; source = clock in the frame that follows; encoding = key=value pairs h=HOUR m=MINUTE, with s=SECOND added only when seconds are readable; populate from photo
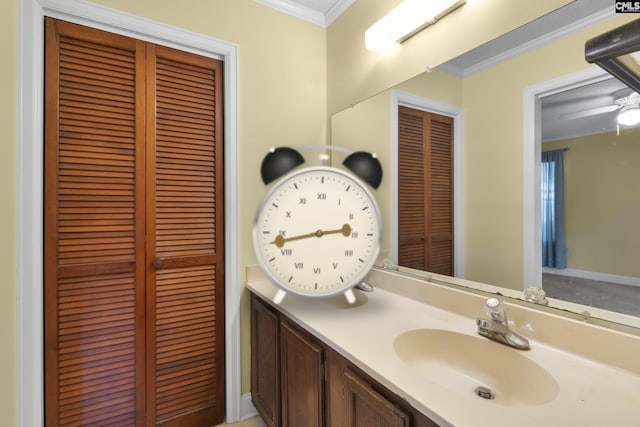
h=2 m=43
